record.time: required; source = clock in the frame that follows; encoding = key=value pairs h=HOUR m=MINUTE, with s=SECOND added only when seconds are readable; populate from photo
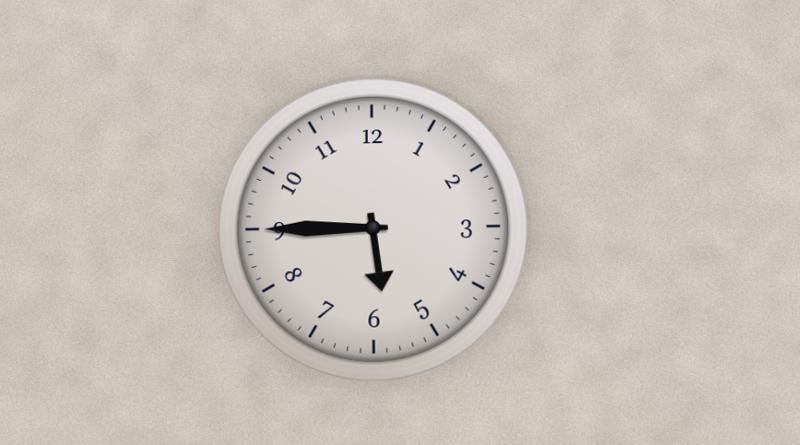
h=5 m=45
